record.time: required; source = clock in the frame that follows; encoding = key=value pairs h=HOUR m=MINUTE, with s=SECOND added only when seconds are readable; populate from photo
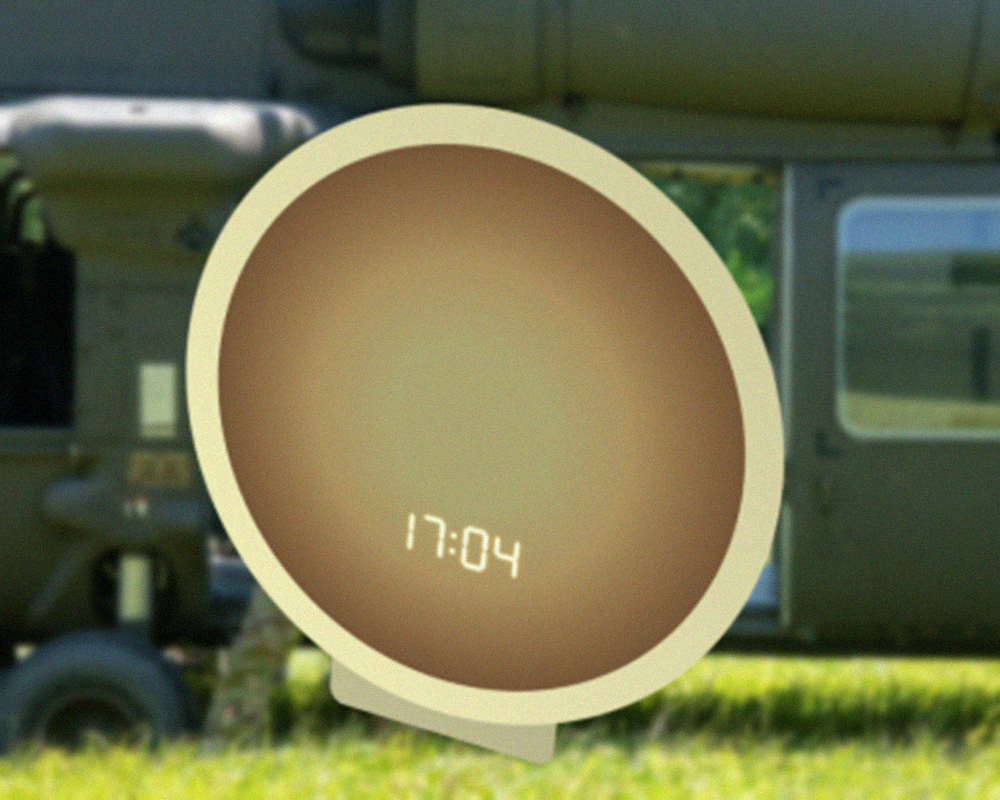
h=17 m=4
